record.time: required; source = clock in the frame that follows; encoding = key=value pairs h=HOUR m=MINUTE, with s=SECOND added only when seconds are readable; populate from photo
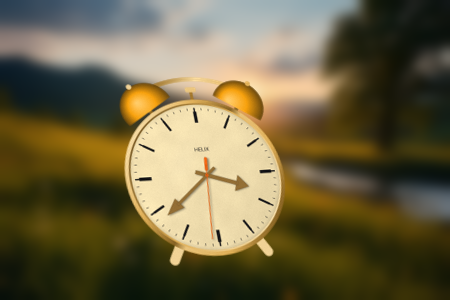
h=3 m=38 s=31
